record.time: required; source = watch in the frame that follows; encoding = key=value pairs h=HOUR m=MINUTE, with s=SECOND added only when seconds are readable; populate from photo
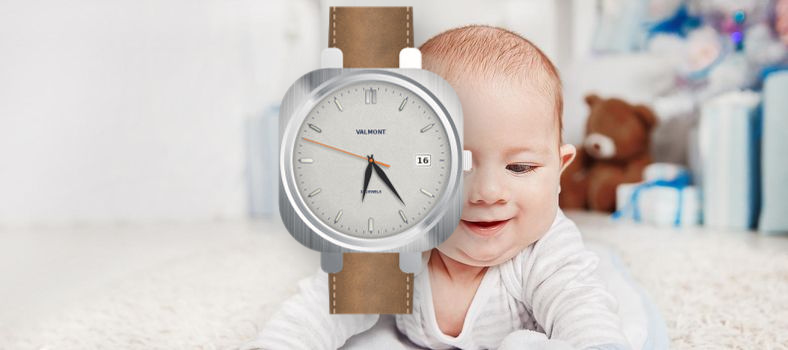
h=6 m=23 s=48
